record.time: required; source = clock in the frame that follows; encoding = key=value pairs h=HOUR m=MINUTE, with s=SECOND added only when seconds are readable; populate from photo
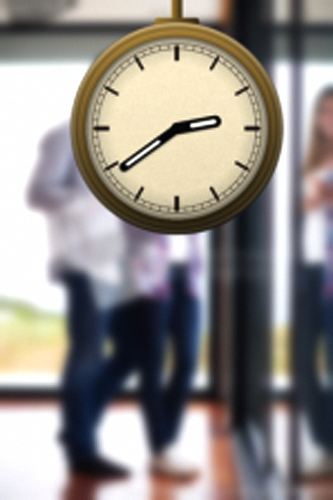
h=2 m=39
